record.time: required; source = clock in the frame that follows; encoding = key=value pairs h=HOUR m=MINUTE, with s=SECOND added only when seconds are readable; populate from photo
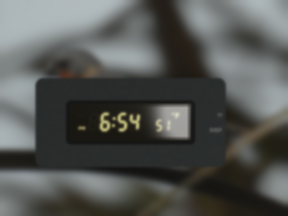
h=6 m=54
